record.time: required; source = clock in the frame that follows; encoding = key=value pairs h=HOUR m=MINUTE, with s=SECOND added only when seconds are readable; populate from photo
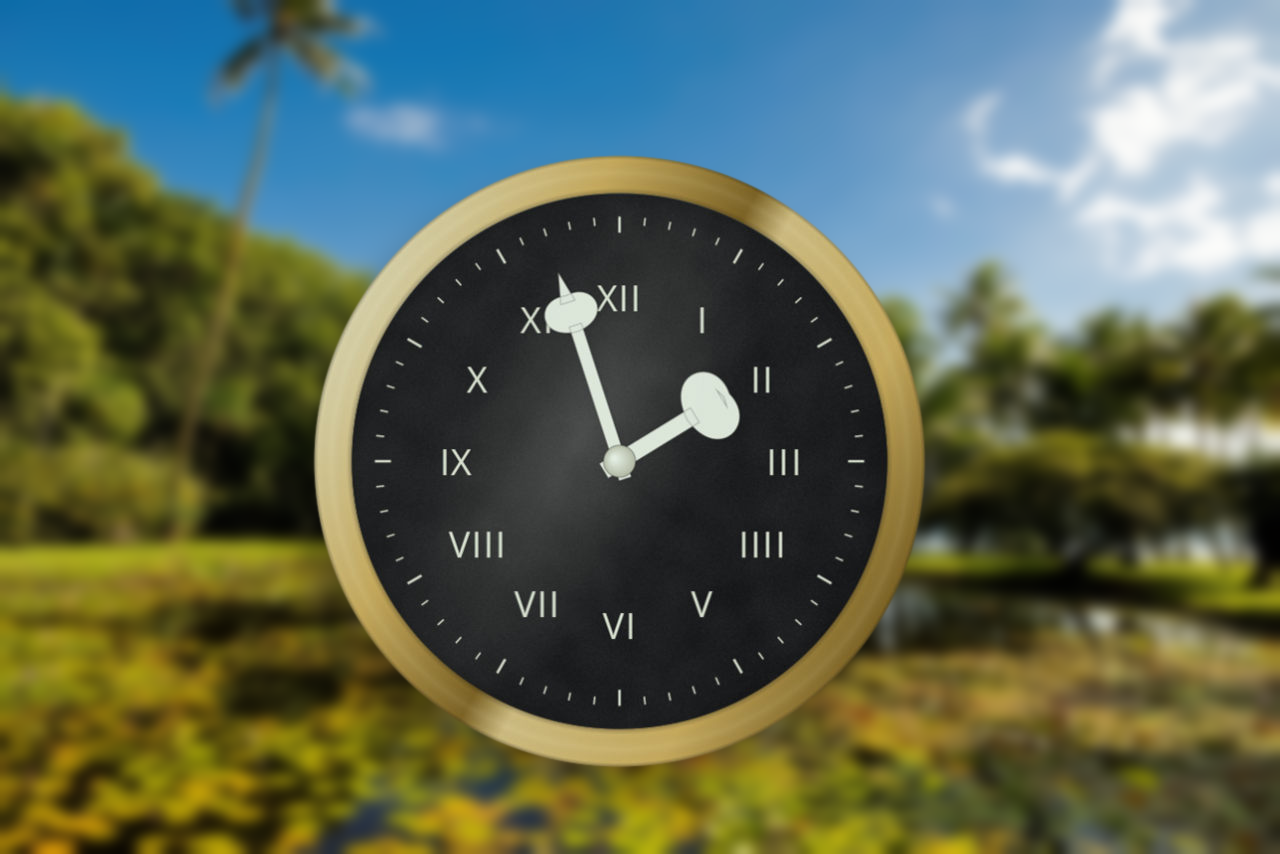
h=1 m=57
